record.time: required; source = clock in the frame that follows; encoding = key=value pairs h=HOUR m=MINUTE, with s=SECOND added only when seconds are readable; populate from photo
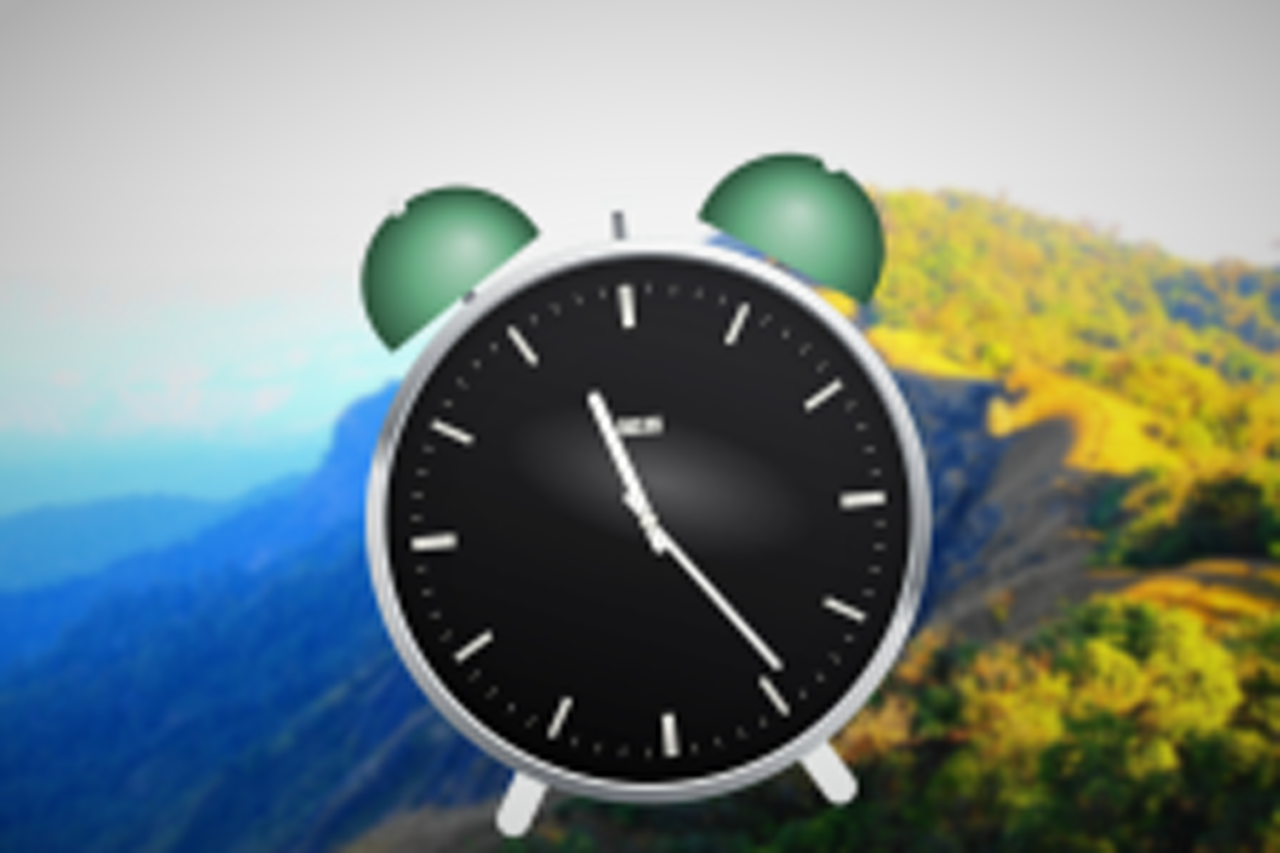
h=11 m=24
